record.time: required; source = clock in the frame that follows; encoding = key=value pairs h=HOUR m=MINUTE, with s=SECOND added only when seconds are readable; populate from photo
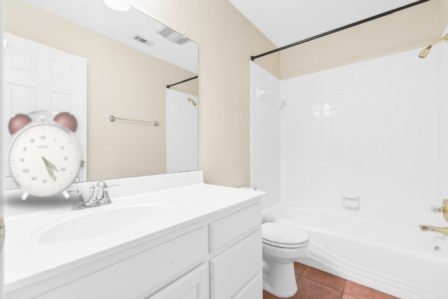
h=4 m=26
